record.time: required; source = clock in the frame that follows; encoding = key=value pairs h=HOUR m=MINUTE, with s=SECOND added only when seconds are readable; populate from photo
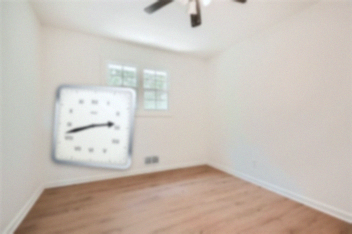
h=2 m=42
